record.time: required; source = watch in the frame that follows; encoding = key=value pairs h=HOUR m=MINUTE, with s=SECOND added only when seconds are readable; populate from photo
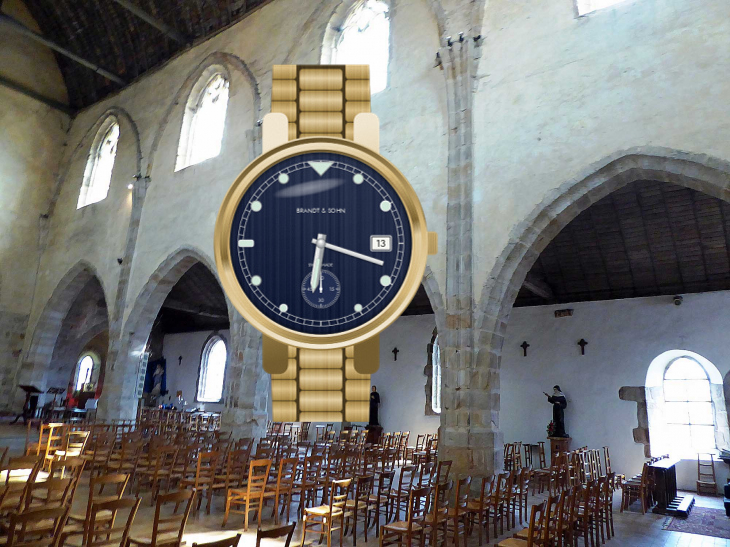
h=6 m=18
